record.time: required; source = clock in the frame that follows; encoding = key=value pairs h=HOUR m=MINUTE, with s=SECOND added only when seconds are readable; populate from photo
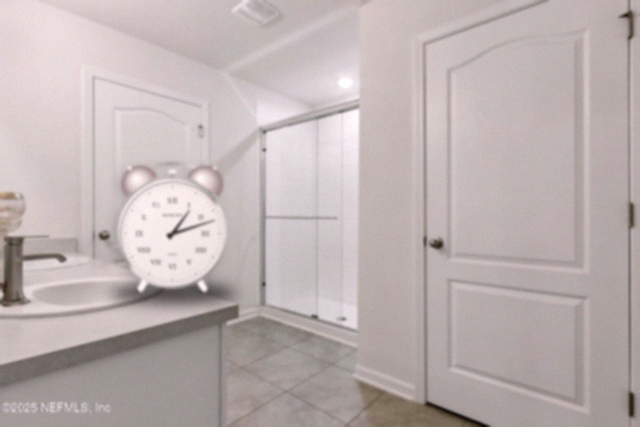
h=1 m=12
